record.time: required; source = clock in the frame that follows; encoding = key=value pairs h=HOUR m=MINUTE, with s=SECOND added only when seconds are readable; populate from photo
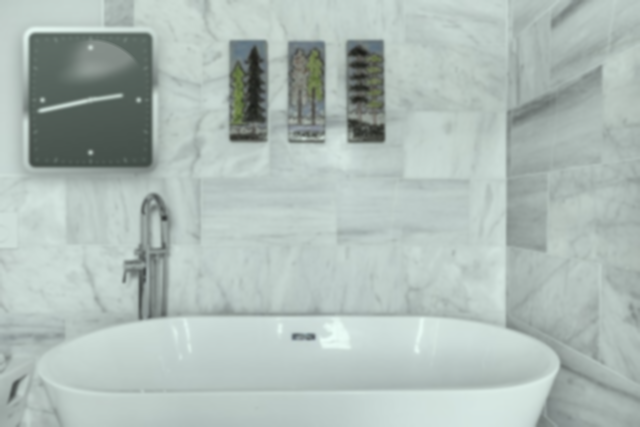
h=2 m=43
